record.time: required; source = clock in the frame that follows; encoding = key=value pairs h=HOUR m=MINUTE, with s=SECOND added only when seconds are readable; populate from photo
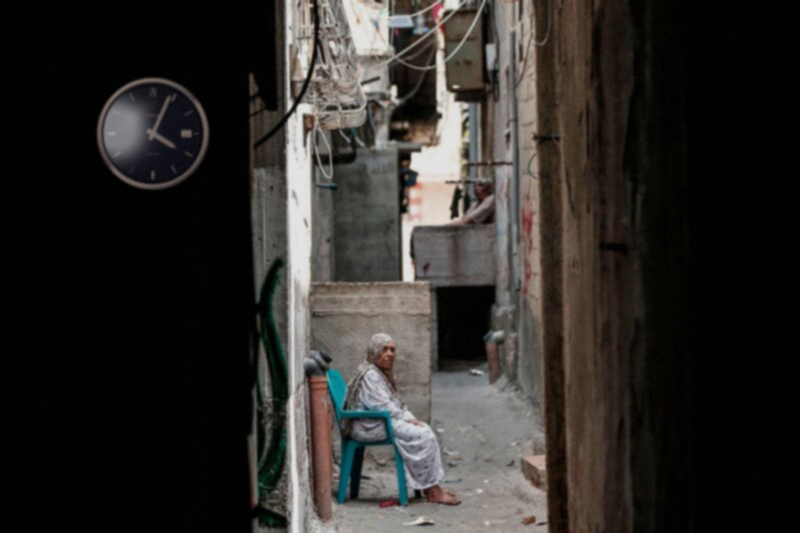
h=4 m=4
